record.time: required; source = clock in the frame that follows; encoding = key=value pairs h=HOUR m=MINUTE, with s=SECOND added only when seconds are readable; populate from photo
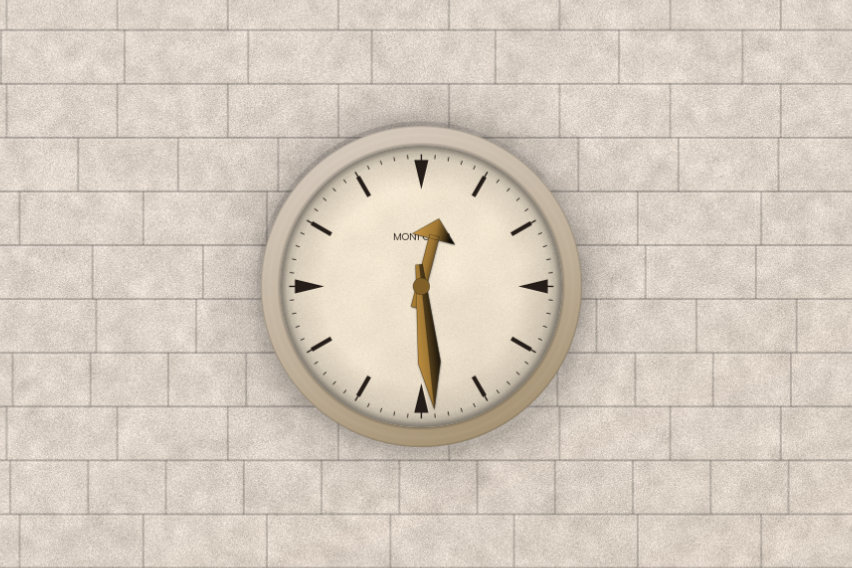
h=12 m=29
